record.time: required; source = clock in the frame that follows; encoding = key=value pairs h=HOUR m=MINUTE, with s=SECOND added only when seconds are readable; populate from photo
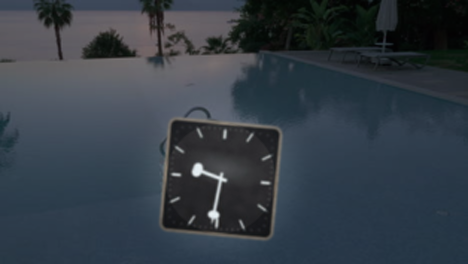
h=9 m=31
